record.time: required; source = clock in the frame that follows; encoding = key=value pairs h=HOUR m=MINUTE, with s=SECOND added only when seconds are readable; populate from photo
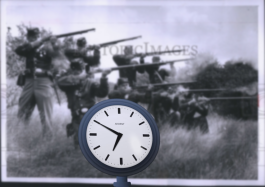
h=6 m=50
